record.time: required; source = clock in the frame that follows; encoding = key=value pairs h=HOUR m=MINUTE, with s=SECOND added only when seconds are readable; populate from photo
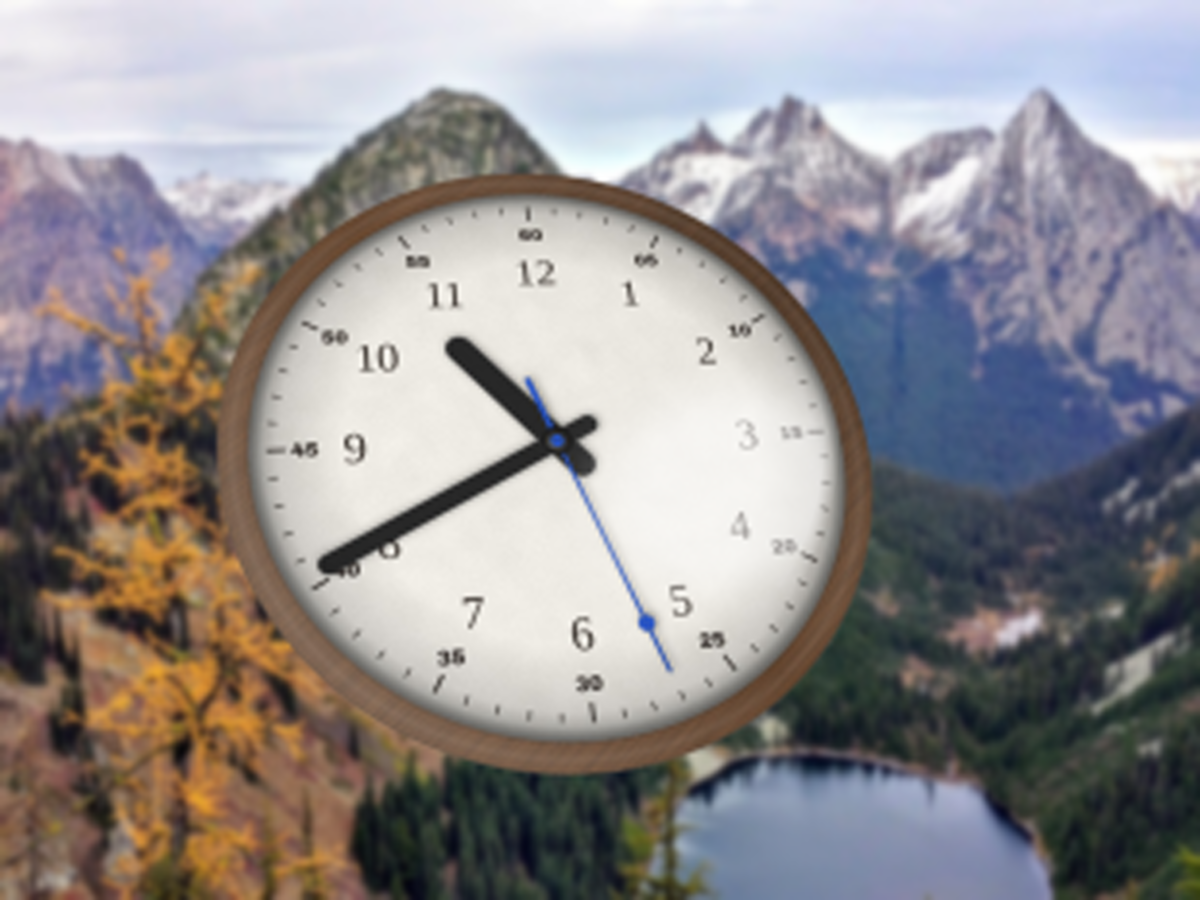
h=10 m=40 s=27
